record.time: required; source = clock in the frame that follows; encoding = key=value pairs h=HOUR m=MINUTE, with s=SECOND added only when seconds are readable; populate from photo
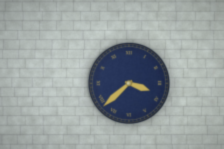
h=3 m=38
